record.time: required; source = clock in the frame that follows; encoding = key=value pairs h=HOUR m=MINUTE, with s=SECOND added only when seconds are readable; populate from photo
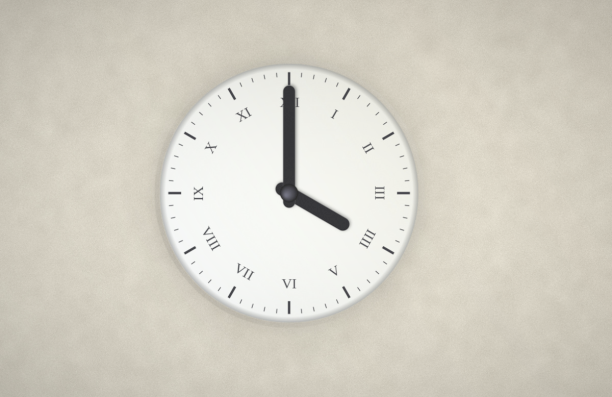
h=4 m=0
